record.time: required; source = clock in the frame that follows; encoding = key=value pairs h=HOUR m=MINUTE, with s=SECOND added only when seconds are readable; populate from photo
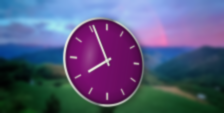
h=7 m=56
